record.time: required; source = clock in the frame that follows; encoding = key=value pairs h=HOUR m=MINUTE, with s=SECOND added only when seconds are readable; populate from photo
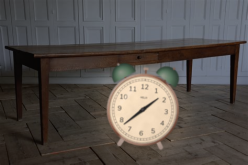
h=1 m=38
